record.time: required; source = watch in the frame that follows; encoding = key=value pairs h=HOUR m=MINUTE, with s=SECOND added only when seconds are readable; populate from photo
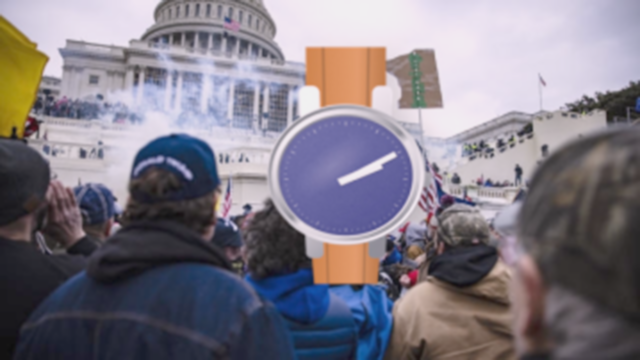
h=2 m=10
